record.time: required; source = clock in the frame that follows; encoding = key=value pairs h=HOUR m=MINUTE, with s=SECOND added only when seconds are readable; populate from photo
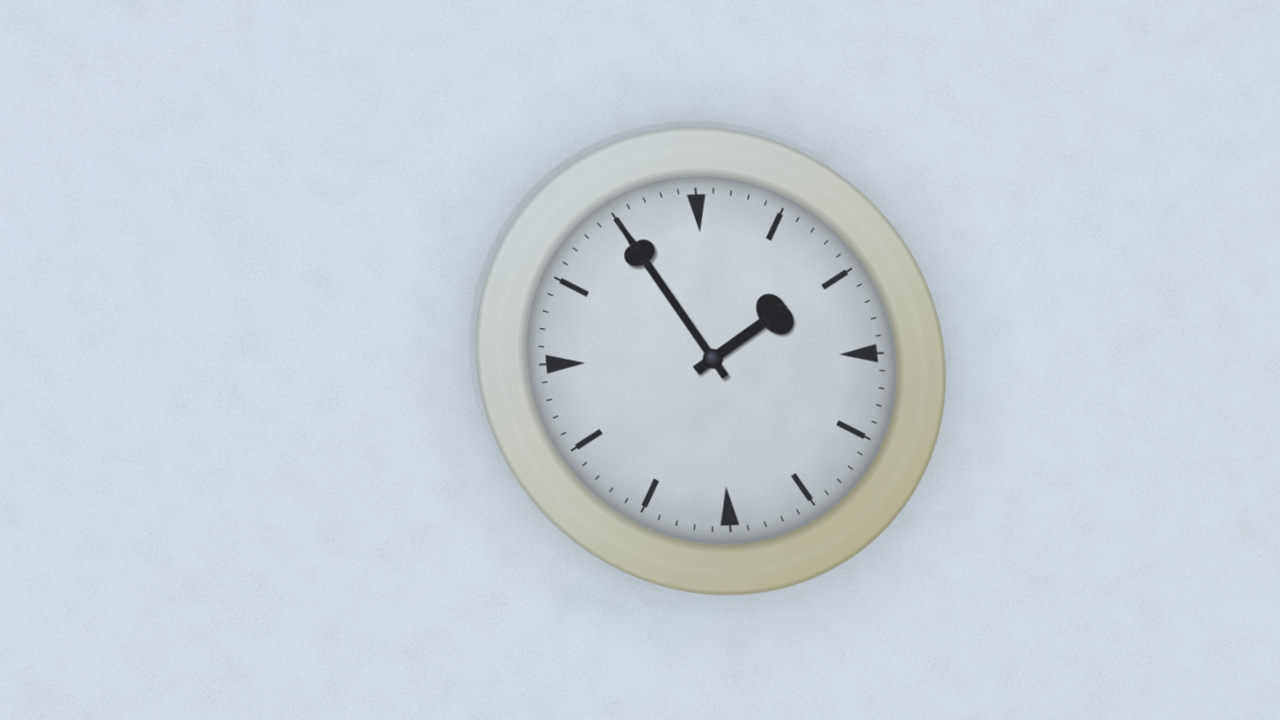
h=1 m=55
